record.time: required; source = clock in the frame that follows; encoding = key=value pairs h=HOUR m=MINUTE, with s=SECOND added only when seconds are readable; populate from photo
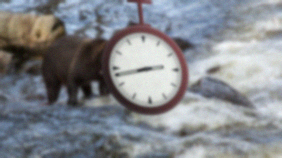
h=2 m=43
